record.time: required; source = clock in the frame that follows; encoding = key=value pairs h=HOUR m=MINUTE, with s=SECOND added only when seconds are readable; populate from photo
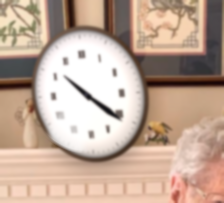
h=10 m=21
